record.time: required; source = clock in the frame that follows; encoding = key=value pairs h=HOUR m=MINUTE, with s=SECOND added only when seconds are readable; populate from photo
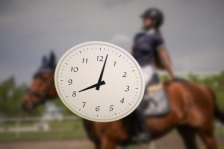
h=8 m=2
